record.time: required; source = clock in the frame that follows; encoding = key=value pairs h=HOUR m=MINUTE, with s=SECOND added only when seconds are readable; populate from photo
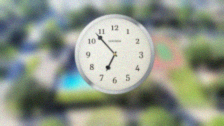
h=6 m=53
